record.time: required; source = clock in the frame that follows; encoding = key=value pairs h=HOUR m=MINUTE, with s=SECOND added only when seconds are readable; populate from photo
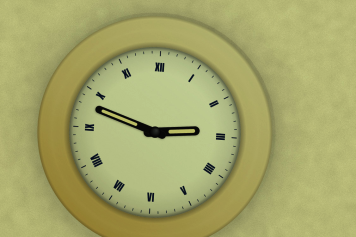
h=2 m=48
